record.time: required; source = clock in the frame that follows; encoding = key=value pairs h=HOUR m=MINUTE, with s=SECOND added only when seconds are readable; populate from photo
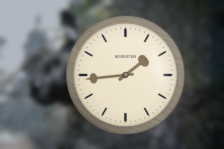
h=1 m=44
